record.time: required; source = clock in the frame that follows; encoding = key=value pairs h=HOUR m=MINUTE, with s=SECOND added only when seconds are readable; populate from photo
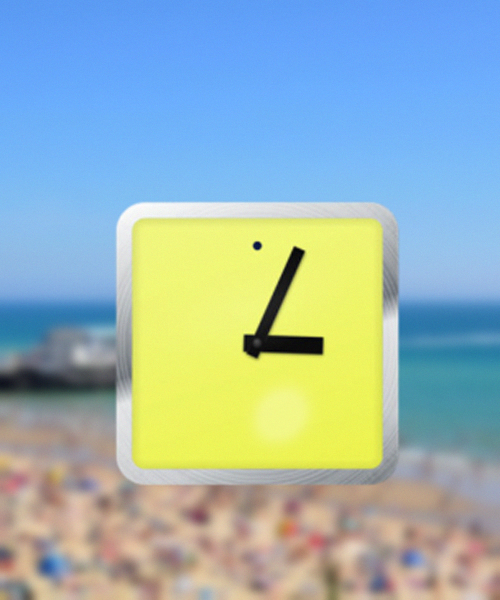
h=3 m=4
